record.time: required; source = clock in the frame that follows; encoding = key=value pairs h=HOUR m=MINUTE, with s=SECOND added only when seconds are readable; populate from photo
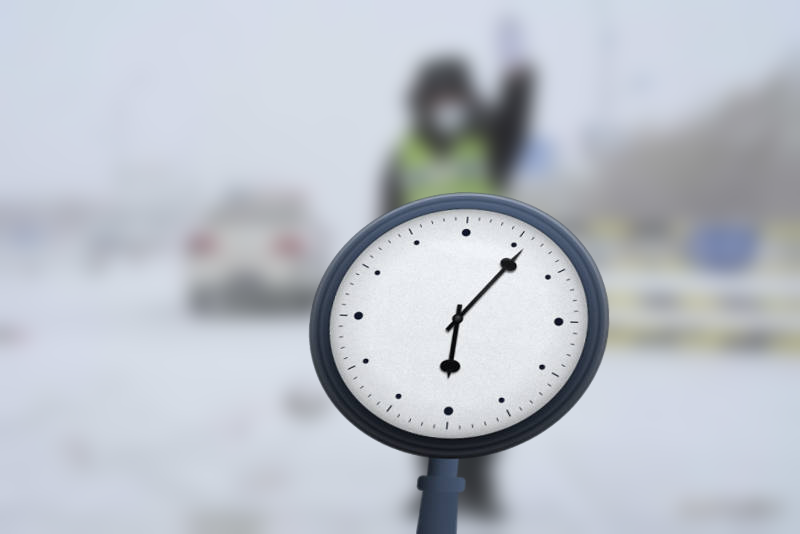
h=6 m=6
